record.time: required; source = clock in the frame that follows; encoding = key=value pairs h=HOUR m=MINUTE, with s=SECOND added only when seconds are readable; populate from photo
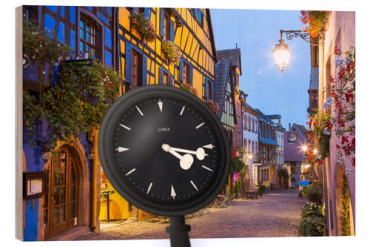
h=4 m=17
